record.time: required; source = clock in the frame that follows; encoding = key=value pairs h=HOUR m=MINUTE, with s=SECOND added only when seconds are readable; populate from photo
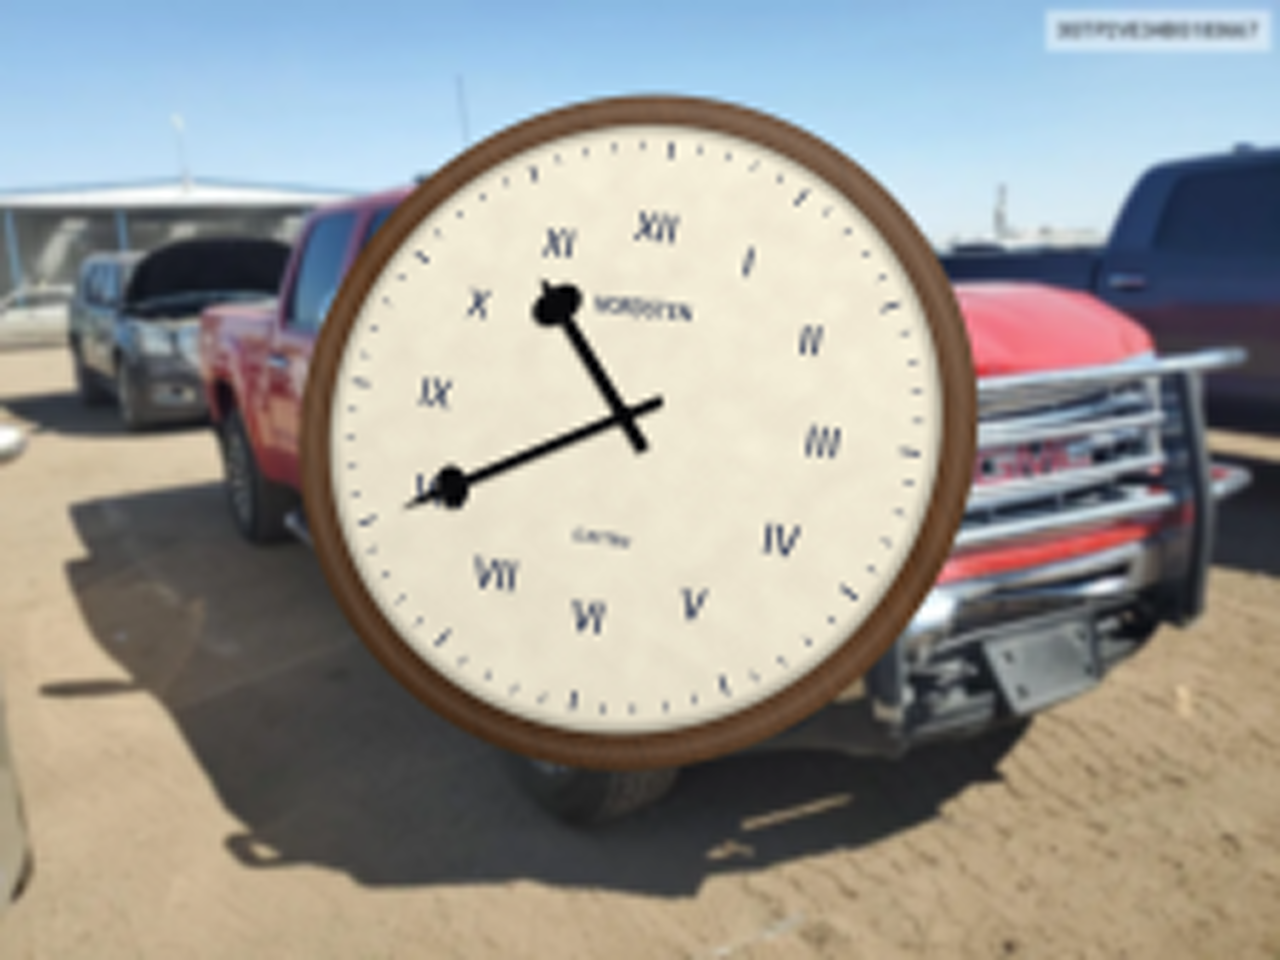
h=10 m=40
